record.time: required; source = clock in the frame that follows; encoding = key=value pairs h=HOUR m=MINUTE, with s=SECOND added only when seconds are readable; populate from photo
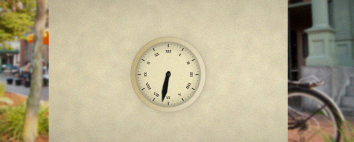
h=6 m=32
